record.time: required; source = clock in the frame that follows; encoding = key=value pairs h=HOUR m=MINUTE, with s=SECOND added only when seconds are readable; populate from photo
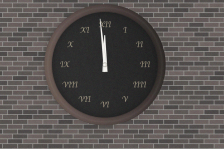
h=11 m=59
